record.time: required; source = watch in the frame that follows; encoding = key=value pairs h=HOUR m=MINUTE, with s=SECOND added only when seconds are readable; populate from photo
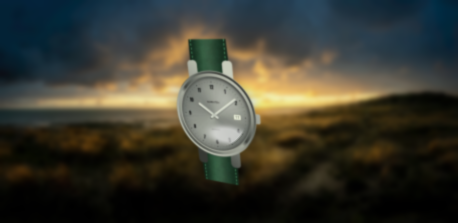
h=10 m=9
